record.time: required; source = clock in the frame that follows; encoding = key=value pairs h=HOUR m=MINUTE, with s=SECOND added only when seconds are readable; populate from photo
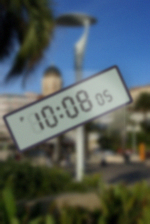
h=10 m=8 s=5
